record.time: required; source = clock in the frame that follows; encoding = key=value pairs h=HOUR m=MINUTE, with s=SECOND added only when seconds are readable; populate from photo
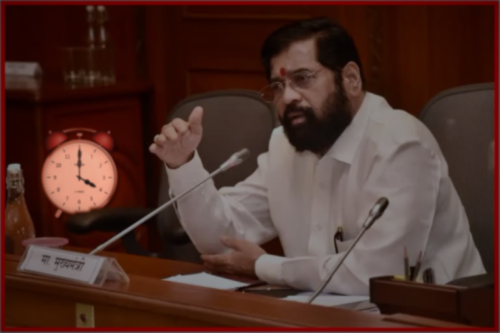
h=4 m=0
